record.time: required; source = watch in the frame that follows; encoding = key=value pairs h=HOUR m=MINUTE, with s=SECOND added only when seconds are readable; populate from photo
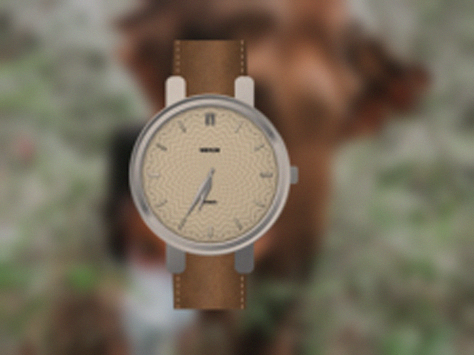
h=6 m=35
